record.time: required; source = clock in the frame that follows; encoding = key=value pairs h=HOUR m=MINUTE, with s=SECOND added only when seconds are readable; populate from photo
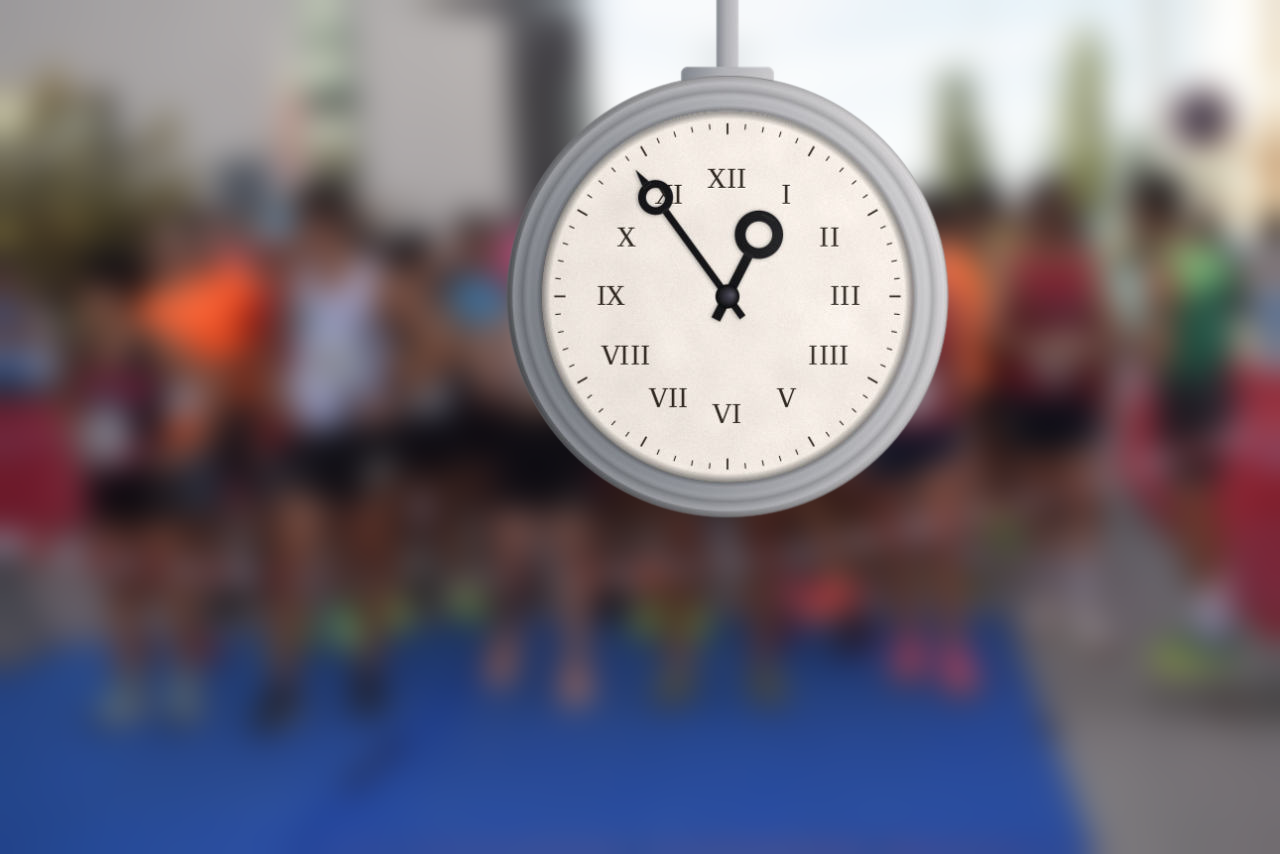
h=12 m=54
